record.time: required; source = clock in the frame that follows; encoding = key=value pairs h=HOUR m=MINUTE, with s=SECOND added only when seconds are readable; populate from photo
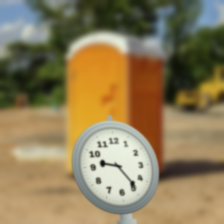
h=9 m=24
